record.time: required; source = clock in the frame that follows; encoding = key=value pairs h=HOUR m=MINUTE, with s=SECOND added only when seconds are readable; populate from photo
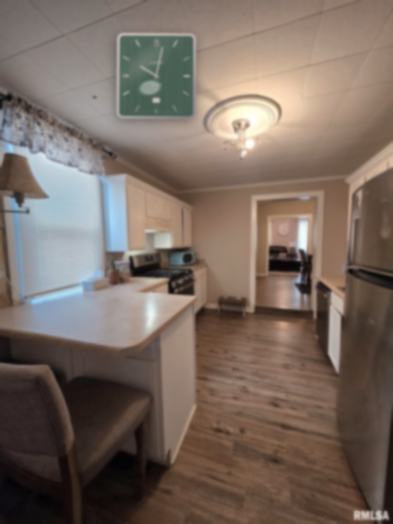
h=10 m=2
